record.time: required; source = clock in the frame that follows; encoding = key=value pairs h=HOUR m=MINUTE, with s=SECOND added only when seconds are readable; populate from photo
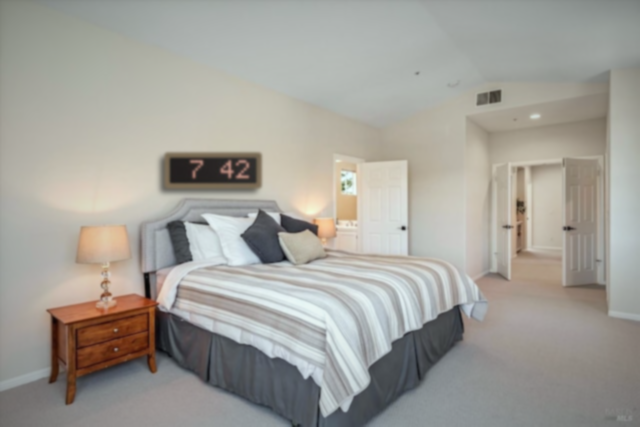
h=7 m=42
